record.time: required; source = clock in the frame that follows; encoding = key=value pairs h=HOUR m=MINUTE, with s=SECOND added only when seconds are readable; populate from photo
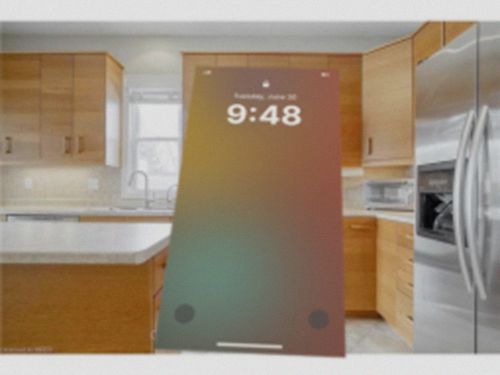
h=9 m=48
